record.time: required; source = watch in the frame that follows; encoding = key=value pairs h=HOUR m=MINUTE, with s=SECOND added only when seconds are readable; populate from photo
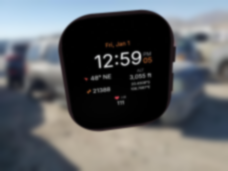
h=12 m=59
